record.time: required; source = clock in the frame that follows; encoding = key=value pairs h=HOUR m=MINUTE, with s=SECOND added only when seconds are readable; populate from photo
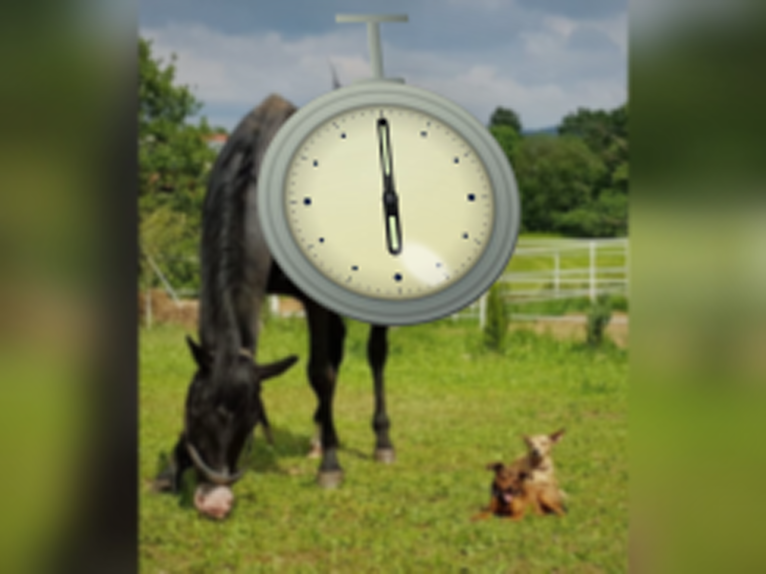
h=6 m=0
